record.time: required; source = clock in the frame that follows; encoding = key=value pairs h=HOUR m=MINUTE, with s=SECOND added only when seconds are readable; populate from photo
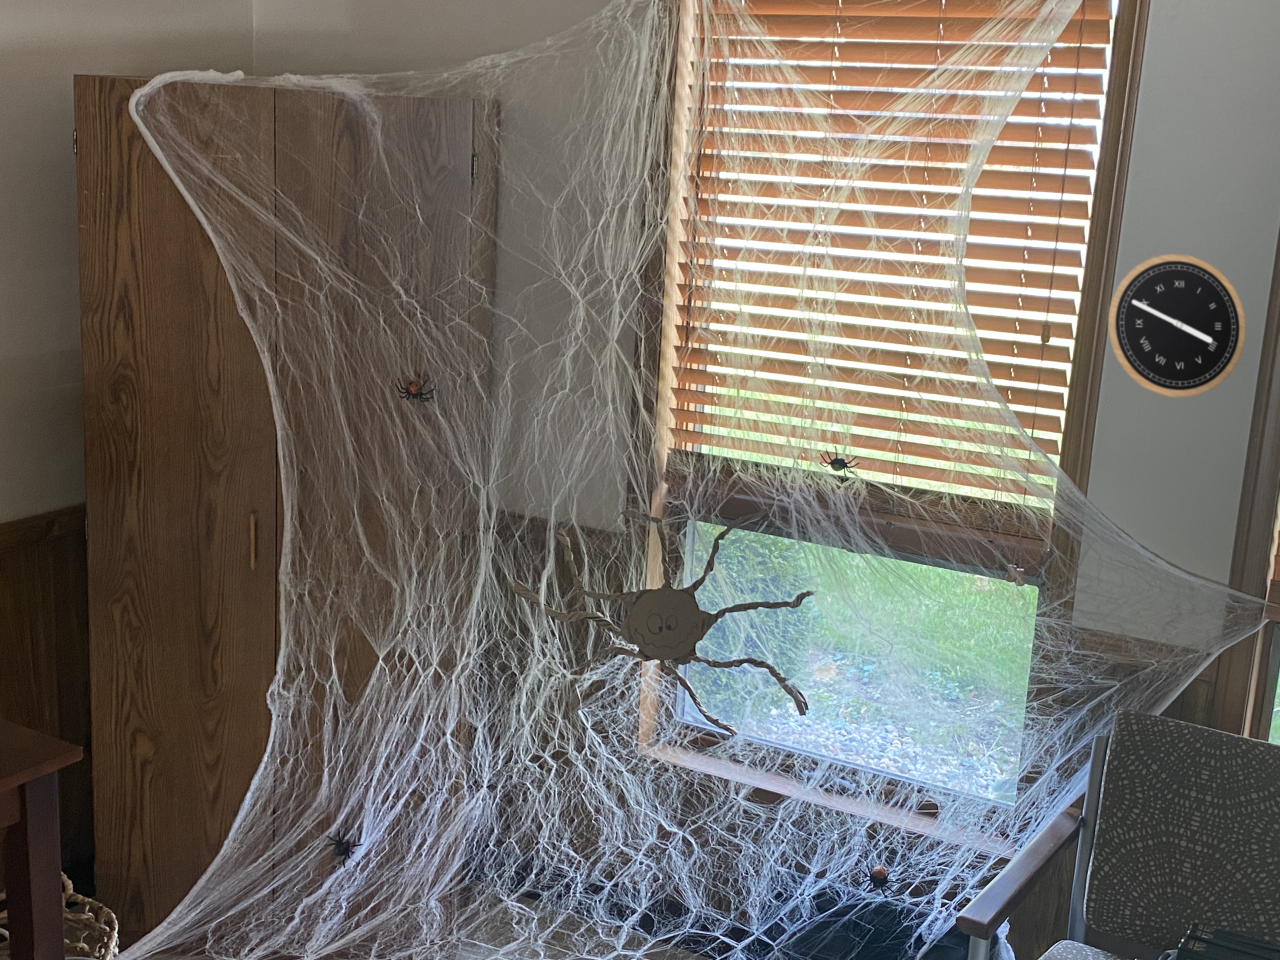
h=3 m=49
